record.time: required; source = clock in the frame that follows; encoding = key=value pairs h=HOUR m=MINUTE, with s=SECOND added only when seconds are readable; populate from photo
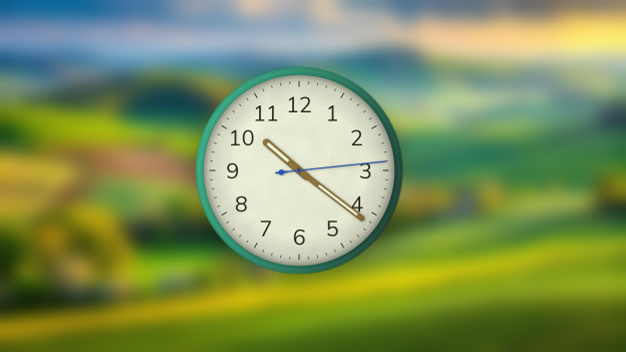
h=10 m=21 s=14
